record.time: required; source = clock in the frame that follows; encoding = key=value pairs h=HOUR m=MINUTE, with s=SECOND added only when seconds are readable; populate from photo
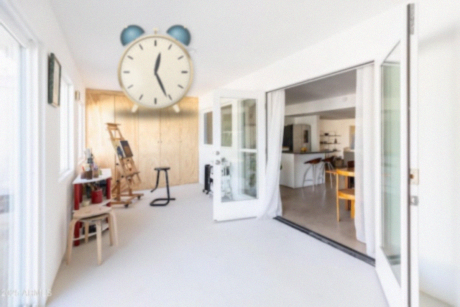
h=12 m=26
